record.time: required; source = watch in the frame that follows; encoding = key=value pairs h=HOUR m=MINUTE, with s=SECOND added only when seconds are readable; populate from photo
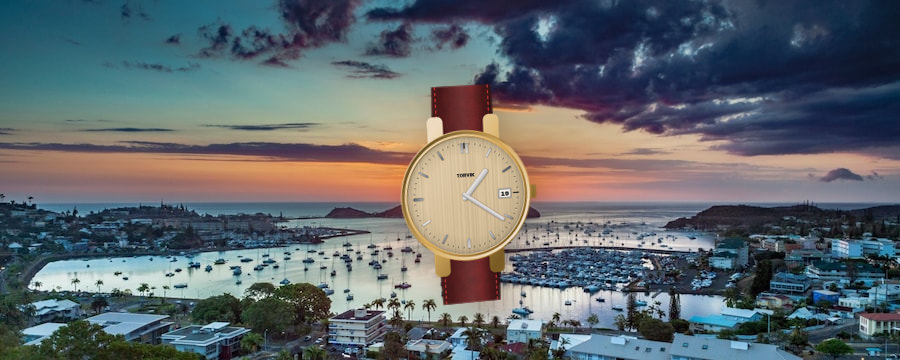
h=1 m=21
